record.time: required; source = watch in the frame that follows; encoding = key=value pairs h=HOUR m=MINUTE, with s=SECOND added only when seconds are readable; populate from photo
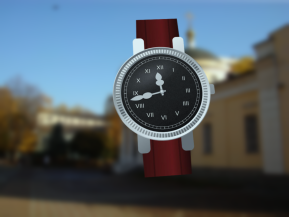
h=11 m=43
